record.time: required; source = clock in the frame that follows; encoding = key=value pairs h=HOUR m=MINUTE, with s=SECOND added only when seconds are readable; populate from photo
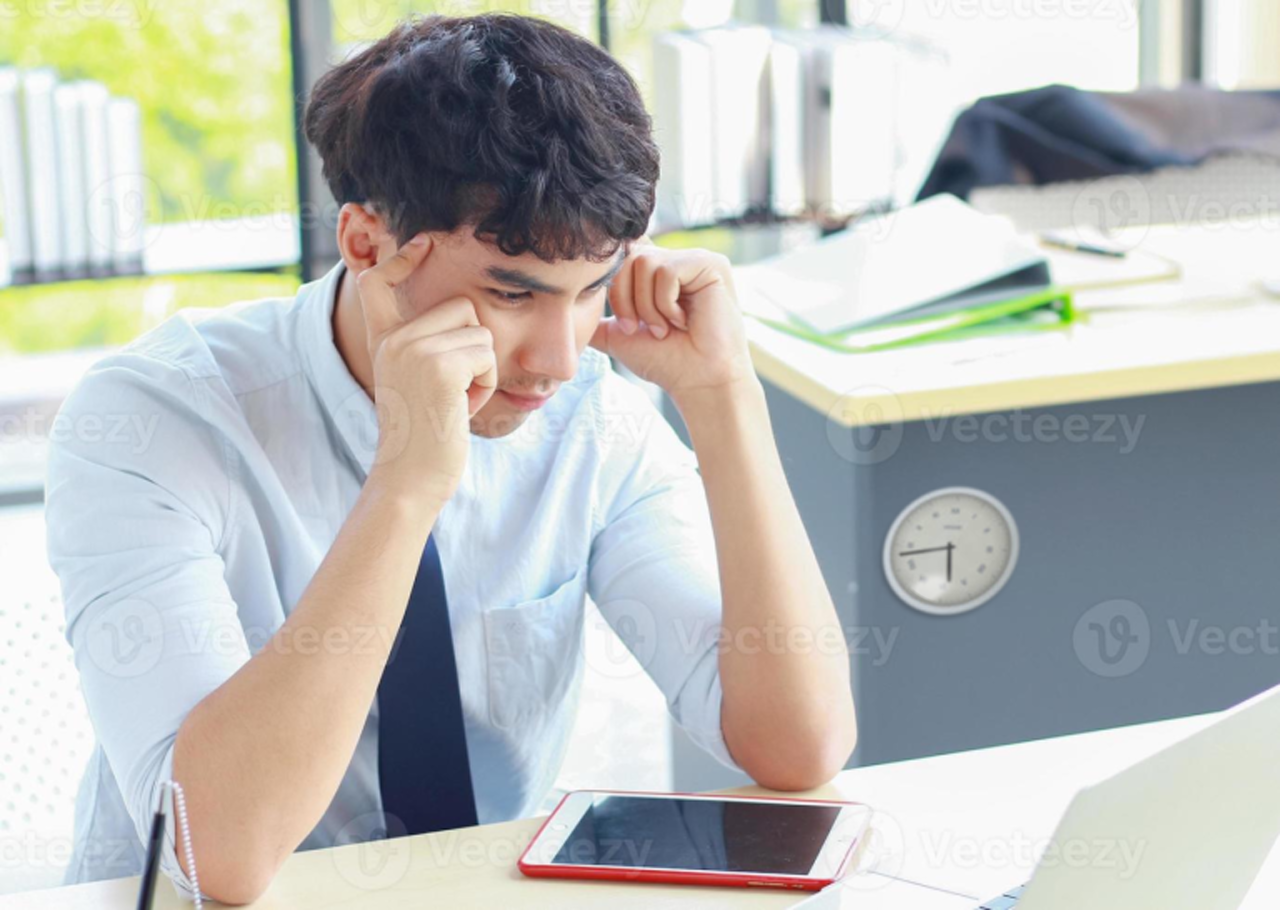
h=5 m=43
